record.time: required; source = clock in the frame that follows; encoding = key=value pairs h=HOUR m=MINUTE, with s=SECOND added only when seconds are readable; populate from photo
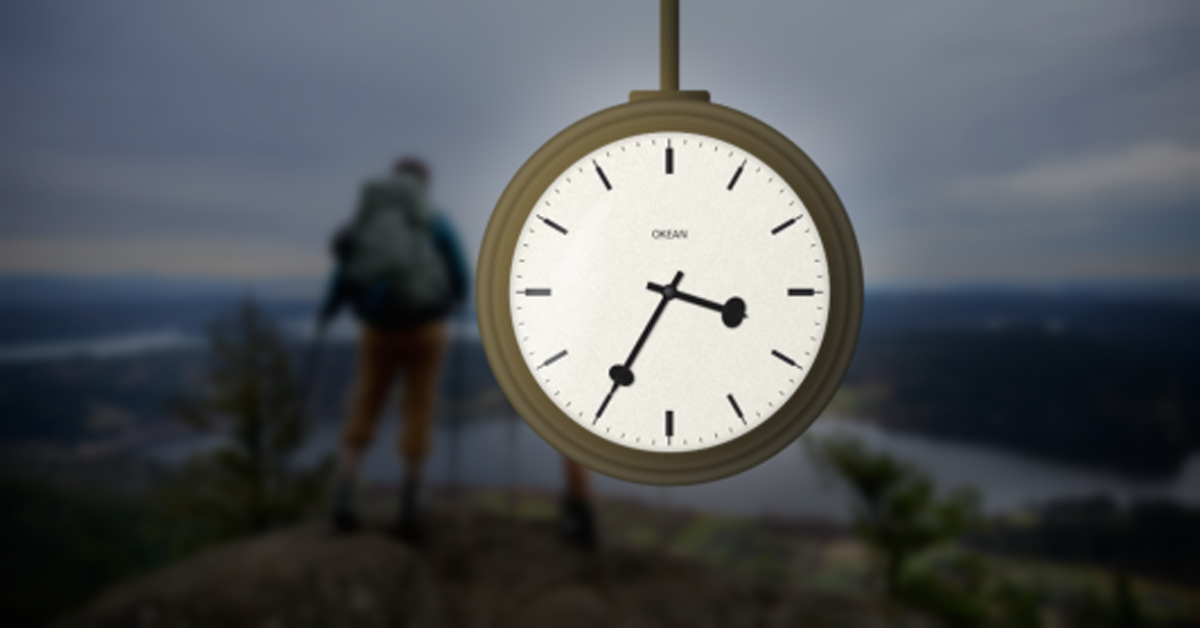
h=3 m=35
